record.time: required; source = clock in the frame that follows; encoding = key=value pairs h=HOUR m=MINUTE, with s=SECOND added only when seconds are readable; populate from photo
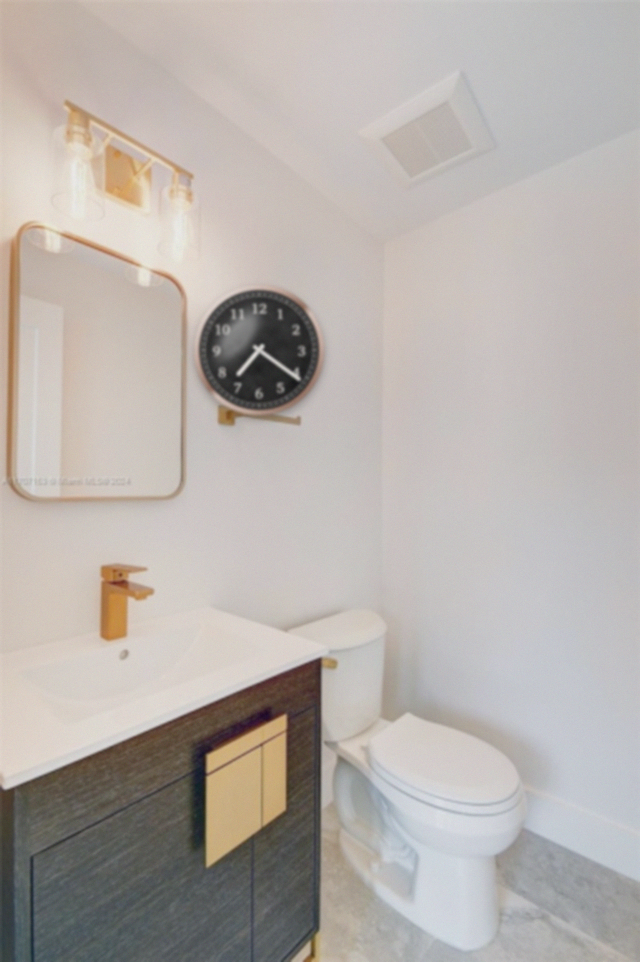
h=7 m=21
